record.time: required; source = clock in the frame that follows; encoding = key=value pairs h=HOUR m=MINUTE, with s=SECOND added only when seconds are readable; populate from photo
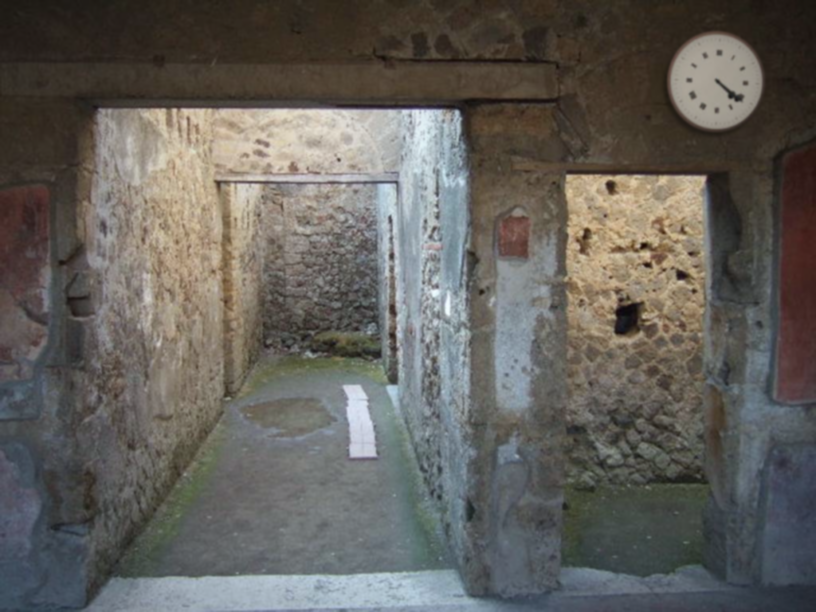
h=4 m=21
